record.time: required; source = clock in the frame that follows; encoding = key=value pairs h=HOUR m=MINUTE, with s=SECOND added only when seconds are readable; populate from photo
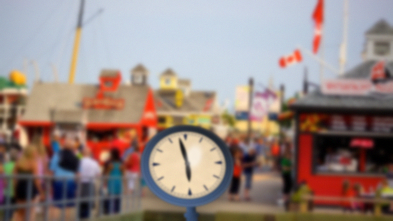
h=5 m=58
